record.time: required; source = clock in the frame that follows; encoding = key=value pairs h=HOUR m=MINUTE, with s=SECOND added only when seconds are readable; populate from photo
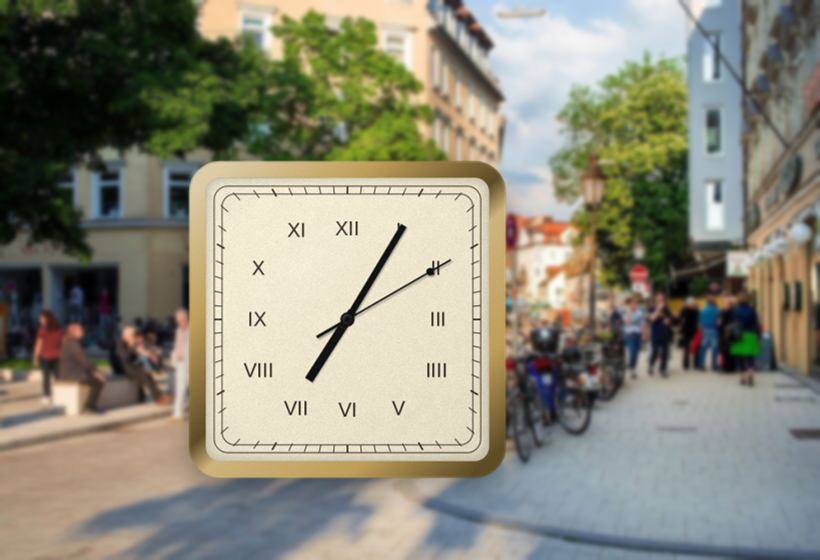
h=7 m=5 s=10
